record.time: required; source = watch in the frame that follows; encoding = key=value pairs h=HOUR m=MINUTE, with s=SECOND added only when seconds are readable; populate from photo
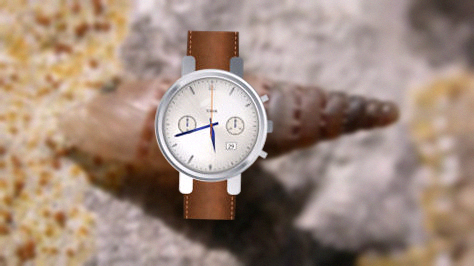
h=5 m=42
